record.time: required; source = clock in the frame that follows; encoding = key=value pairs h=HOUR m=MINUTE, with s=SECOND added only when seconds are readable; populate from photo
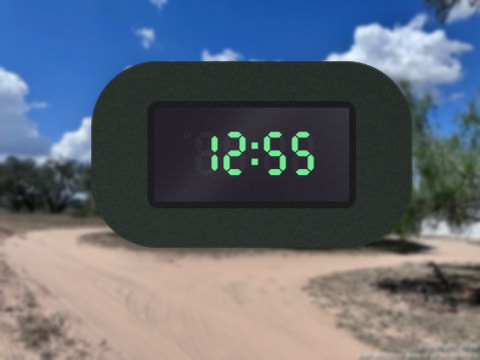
h=12 m=55
